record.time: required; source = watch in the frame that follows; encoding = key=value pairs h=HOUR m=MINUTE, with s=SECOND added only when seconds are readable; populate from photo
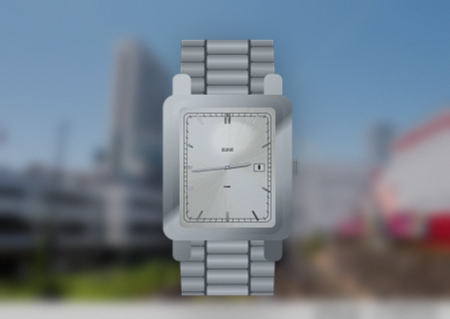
h=2 m=44
